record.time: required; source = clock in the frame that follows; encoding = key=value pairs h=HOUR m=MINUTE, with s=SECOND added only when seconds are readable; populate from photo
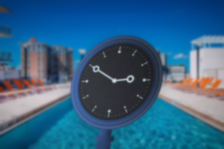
h=2 m=50
